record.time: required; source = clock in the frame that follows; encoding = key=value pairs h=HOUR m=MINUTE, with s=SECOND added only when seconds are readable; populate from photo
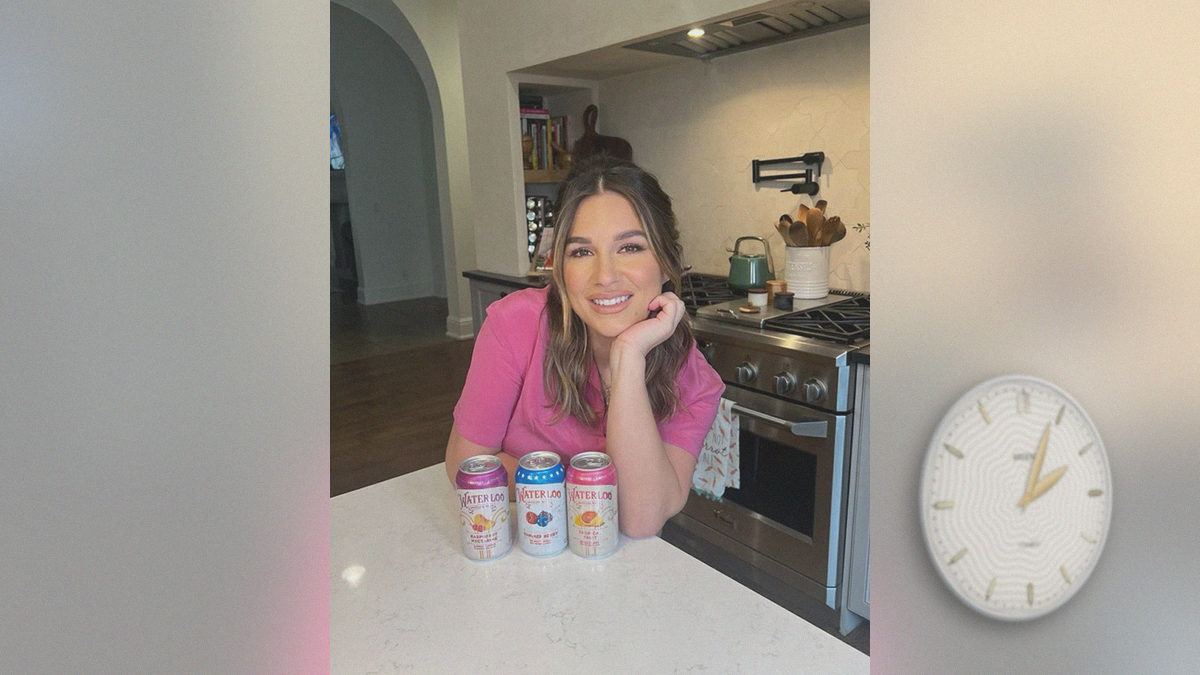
h=2 m=4
